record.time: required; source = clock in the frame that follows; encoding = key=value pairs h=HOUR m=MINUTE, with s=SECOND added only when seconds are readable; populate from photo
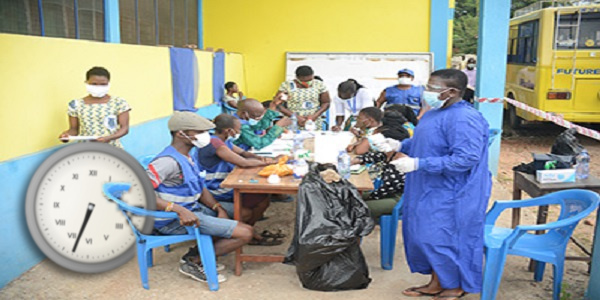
h=6 m=33
